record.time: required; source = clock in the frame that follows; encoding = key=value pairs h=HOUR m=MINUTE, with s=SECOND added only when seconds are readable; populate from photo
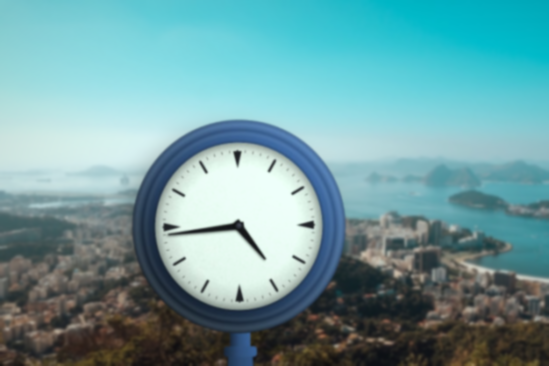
h=4 m=44
